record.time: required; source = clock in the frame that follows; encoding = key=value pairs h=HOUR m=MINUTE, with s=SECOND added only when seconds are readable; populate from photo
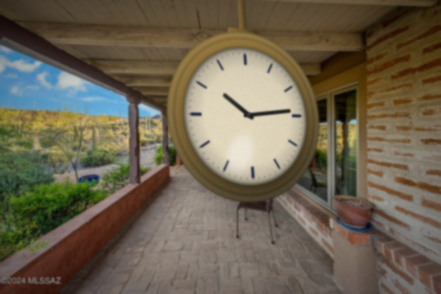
h=10 m=14
